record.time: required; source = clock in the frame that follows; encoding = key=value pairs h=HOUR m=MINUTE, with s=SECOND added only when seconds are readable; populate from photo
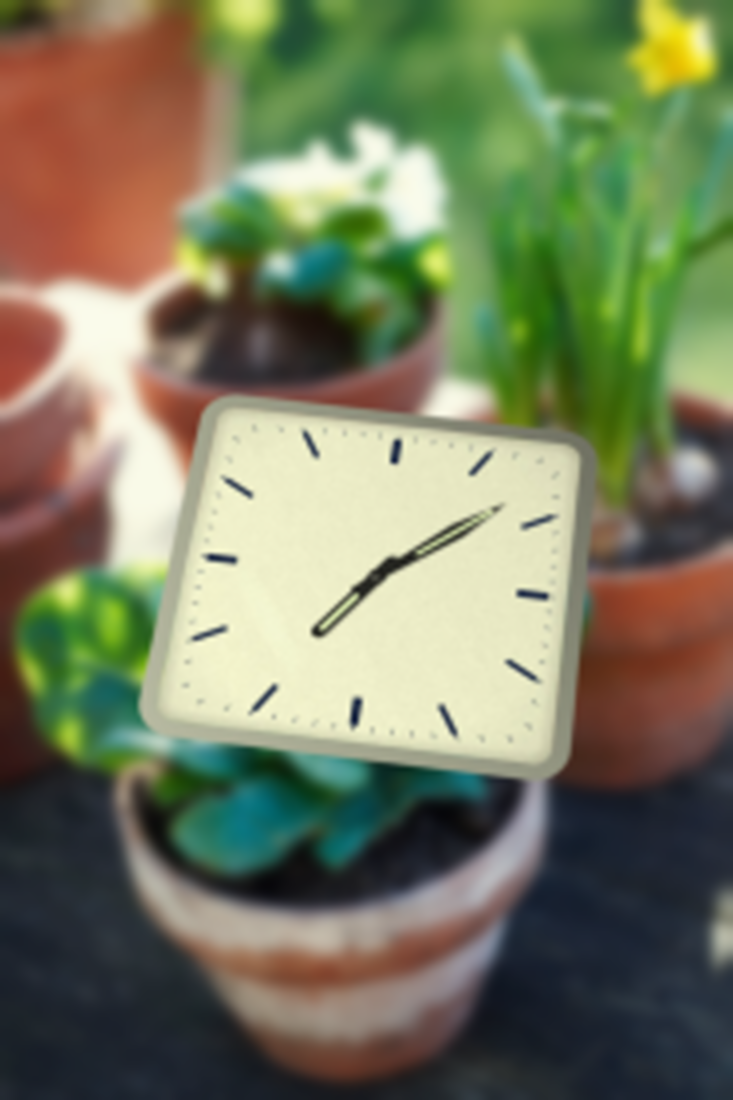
h=7 m=8
